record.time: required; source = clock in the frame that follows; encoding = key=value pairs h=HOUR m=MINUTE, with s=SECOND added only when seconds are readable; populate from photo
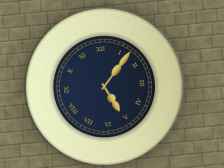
h=5 m=7
